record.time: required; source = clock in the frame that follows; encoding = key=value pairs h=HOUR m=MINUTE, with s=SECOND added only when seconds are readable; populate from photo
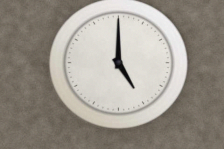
h=5 m=0
